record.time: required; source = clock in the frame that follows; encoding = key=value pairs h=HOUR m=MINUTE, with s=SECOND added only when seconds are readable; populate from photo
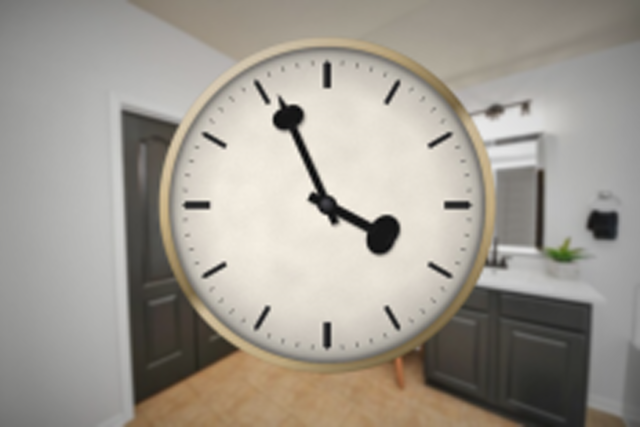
h=3 m=56
